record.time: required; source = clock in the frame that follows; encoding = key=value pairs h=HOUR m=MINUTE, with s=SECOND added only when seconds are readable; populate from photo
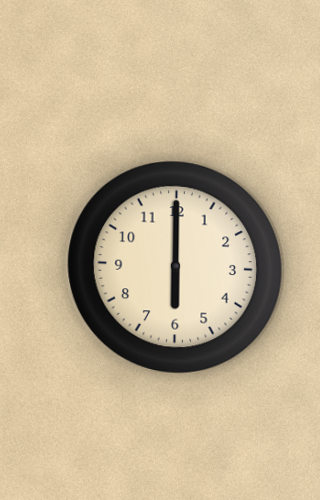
h=6 m=0
